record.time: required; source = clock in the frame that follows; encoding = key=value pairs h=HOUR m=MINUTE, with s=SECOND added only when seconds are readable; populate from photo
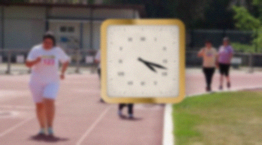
h=4 m=18
